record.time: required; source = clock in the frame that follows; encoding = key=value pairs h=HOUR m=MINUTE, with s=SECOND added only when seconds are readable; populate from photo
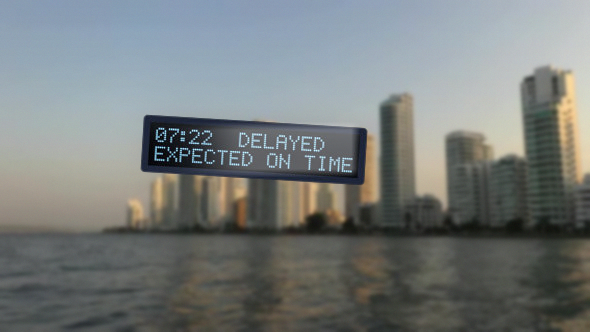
h=7 m=22
